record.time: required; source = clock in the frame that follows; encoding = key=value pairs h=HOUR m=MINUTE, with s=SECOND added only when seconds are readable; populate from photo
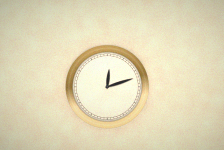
h=12 m=12
